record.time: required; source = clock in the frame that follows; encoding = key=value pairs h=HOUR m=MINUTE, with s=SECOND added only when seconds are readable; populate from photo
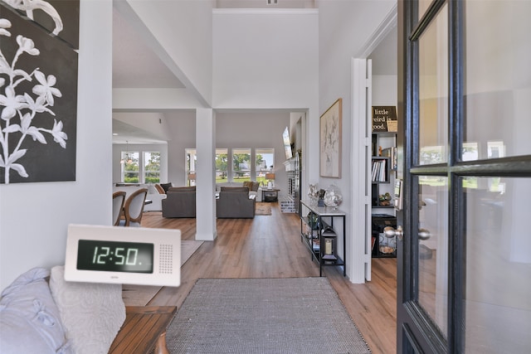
h=12 m=50
